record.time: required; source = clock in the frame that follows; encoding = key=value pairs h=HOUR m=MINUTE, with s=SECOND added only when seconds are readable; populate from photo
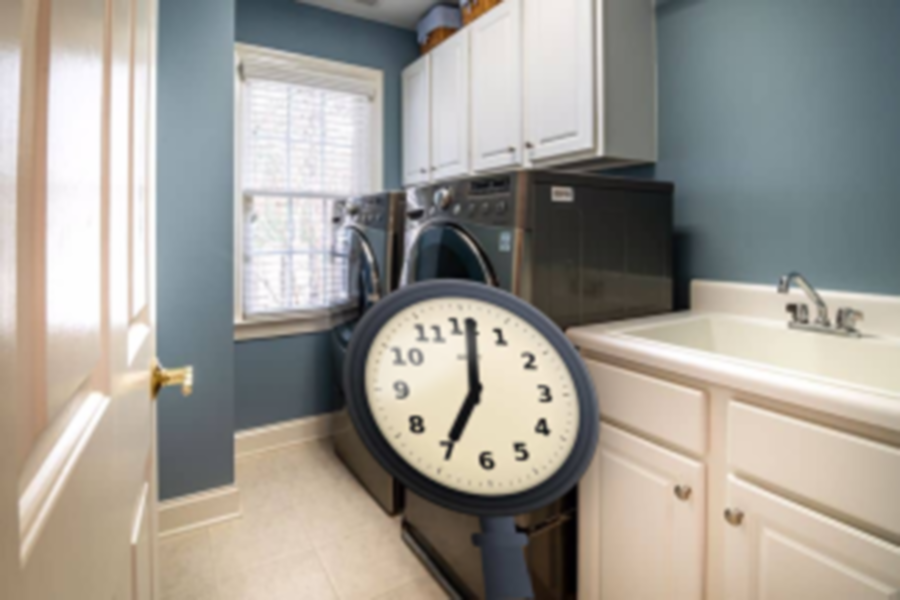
h=7 m=1
